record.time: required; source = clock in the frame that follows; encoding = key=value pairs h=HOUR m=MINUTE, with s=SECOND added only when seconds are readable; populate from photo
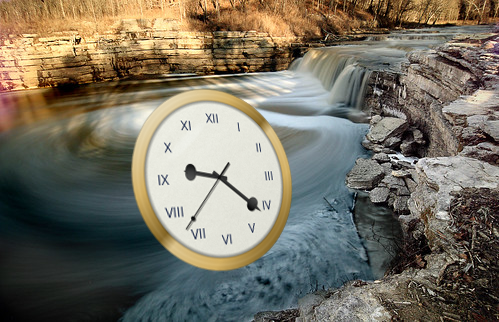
h=9 m=21 s=37
